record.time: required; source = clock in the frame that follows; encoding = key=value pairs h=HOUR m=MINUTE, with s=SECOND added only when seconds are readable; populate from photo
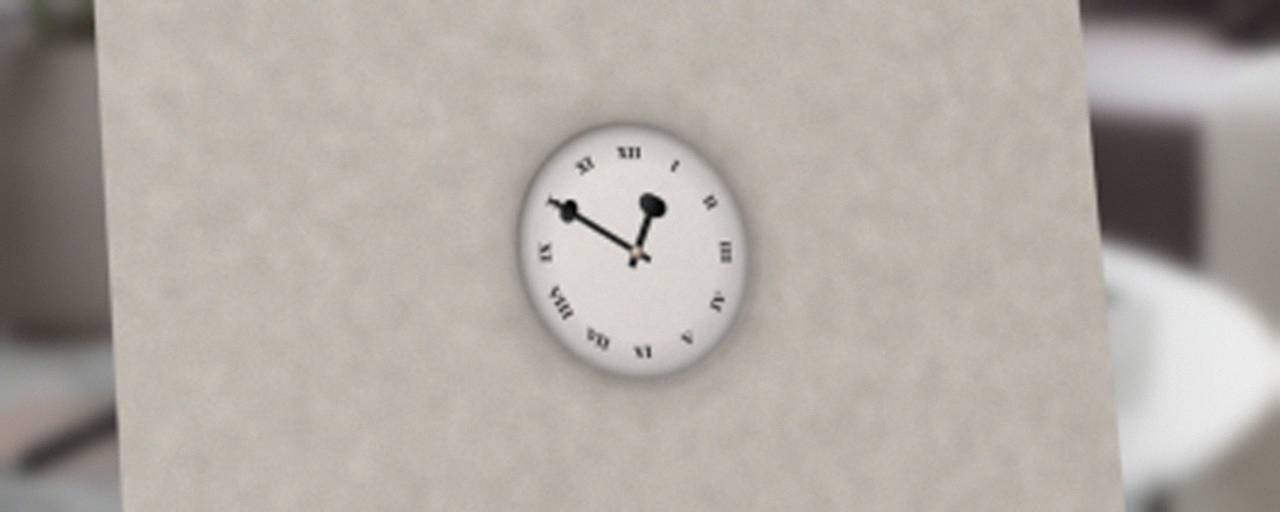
h=12 m=50
